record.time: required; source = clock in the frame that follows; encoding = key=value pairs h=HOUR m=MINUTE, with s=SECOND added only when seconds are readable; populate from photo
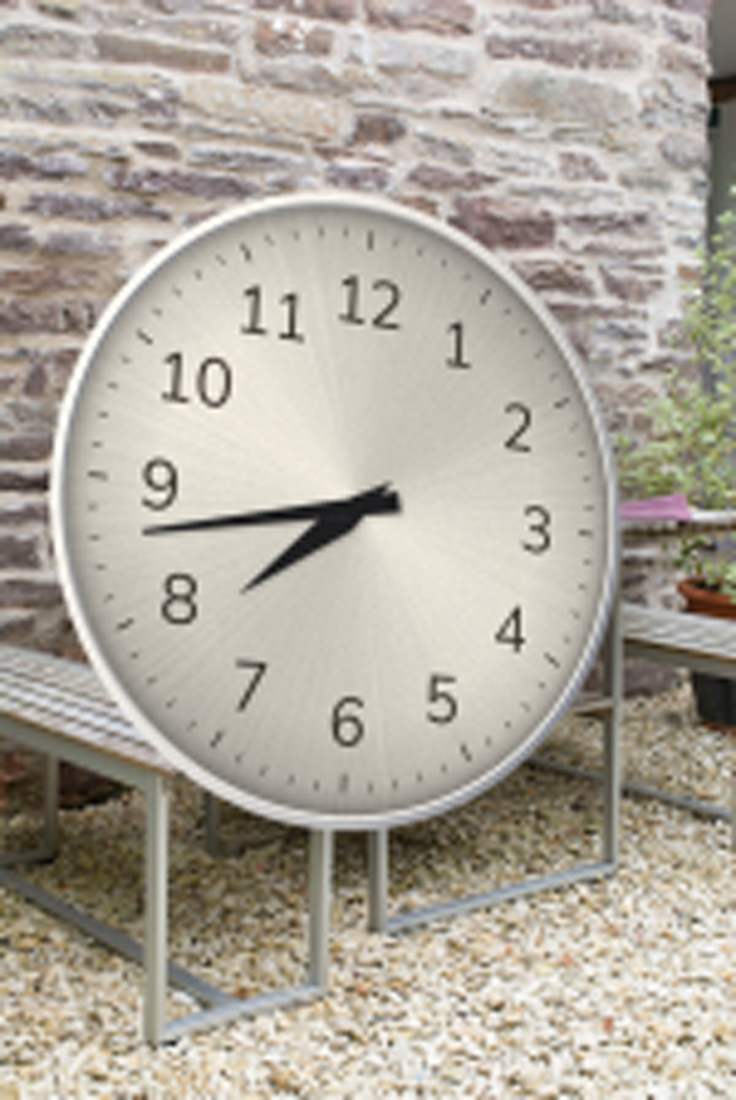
h=7 m=43
